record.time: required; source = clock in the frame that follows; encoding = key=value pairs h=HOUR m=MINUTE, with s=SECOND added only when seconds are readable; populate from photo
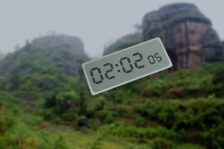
h=2 m=2 s=5
